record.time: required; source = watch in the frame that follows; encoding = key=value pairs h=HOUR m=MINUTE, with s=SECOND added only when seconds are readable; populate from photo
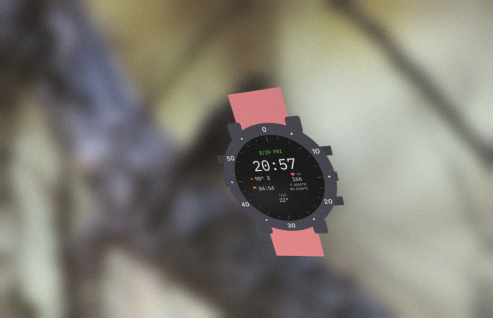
h=20 m=57
